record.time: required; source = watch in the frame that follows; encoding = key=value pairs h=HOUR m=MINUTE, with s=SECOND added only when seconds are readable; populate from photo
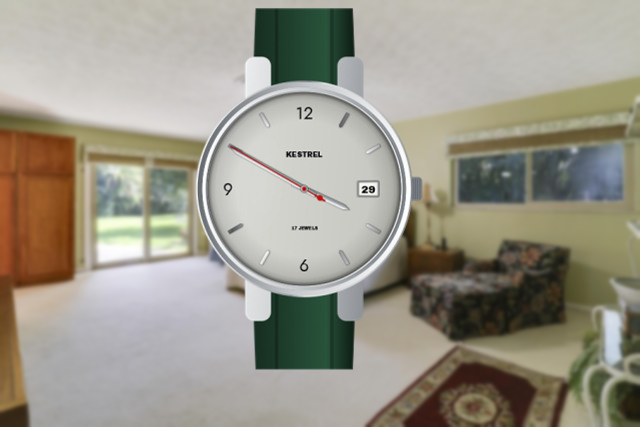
h=3 m=49 s=50
